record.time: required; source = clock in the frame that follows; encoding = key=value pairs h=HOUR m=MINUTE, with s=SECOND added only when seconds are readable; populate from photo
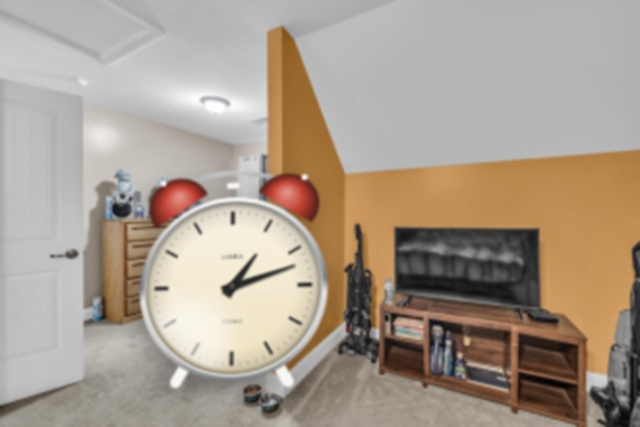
h=1 m=12
